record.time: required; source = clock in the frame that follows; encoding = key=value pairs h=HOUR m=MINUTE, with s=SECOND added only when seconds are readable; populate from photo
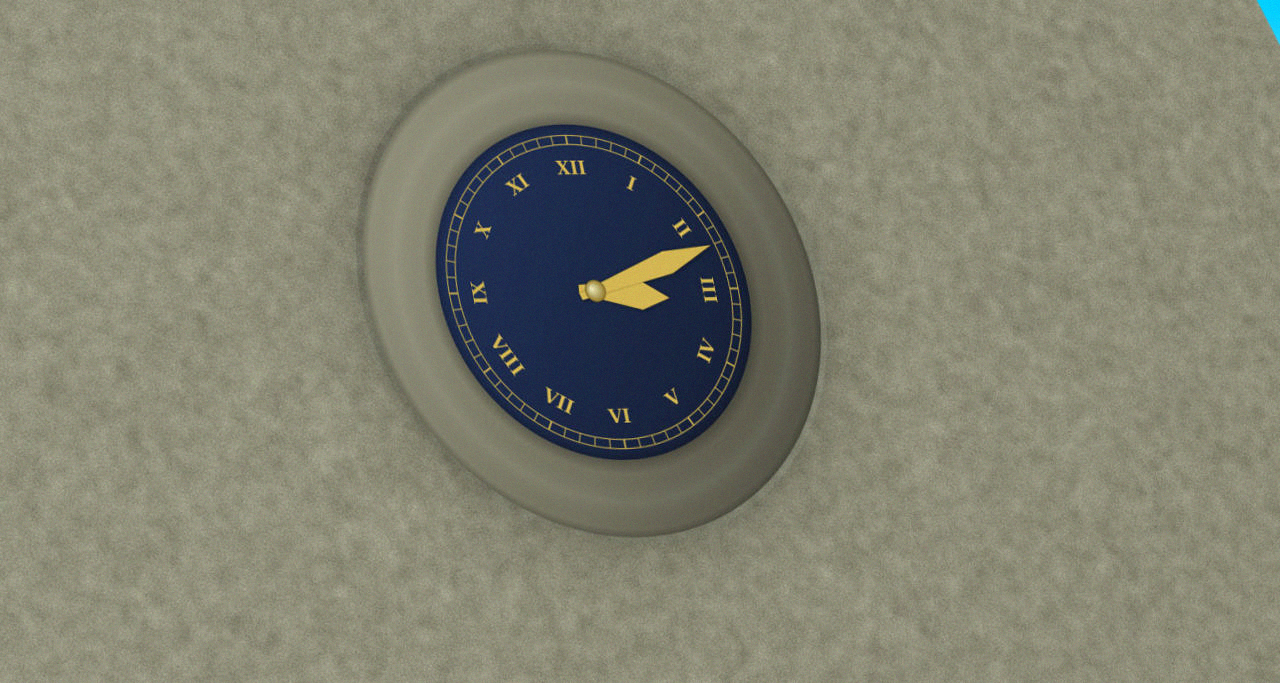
h=3 m=12
